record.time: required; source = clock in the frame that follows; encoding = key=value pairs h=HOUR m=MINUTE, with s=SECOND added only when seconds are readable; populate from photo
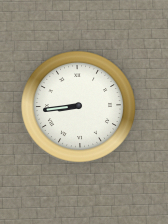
h=8 m=44
